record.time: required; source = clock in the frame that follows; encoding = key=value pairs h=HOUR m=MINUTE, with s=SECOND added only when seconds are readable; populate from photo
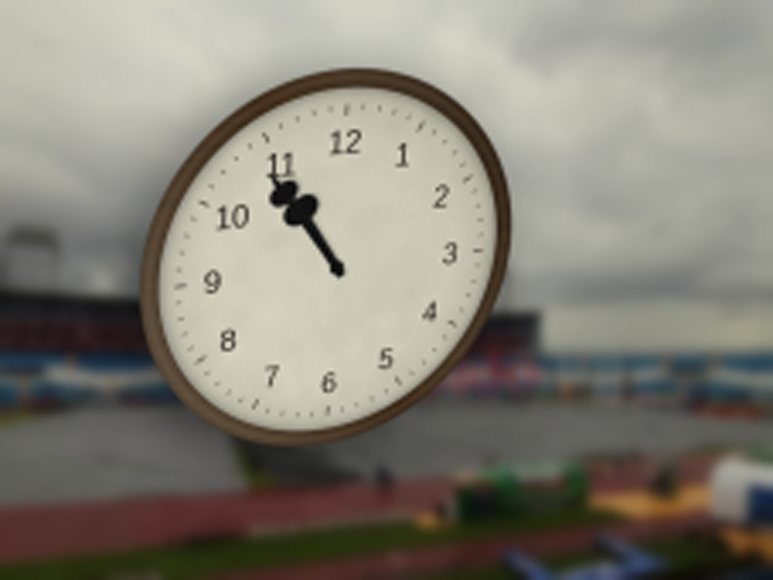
h=10 m=54
